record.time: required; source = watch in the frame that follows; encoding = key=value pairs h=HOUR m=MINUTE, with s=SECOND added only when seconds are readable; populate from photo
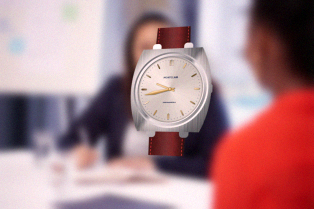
h=9 m=43
